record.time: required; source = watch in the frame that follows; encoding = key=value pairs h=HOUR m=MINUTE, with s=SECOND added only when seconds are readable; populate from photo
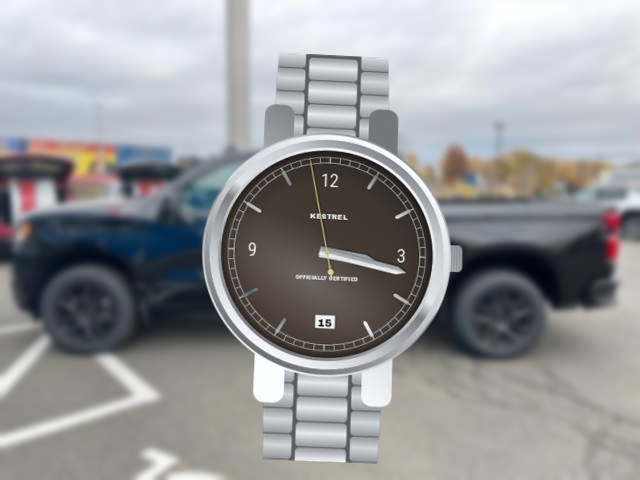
h=3 m=16 s=58
